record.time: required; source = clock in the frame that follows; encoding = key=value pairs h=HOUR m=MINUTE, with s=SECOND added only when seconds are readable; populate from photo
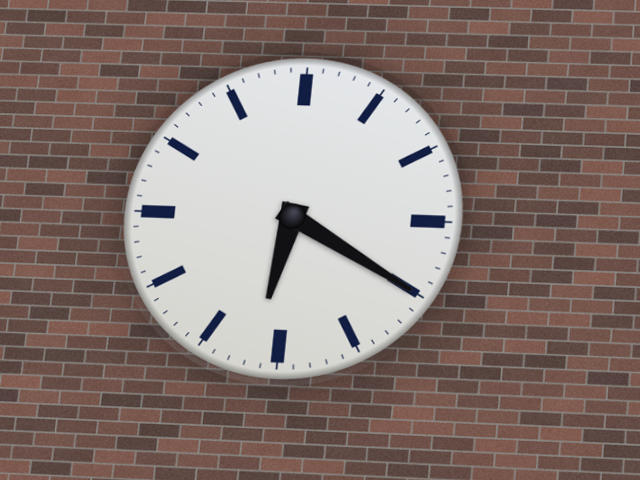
h=6 m=20
